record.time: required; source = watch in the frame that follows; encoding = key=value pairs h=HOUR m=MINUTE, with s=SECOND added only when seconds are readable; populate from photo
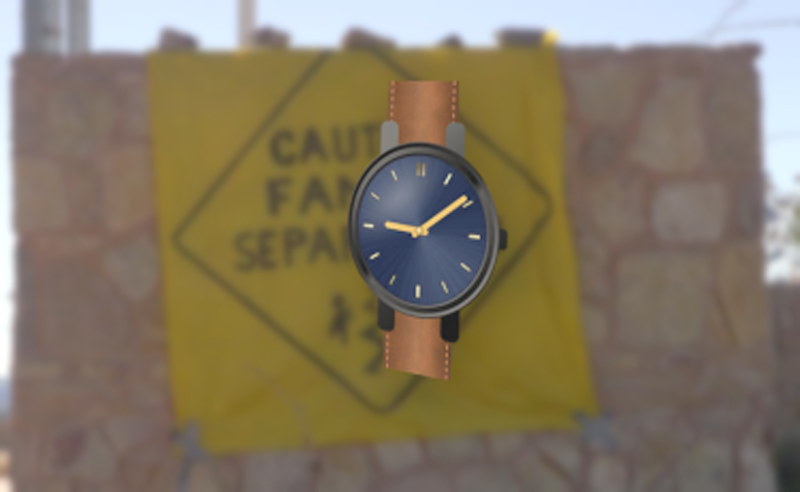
h=9 m=9
